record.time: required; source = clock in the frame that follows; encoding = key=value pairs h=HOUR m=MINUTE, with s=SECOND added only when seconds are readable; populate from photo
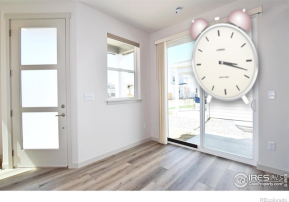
h=3 m=18
